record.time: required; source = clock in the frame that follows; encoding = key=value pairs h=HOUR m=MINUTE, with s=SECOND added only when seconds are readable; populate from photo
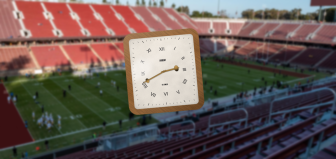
h=2 m=41
